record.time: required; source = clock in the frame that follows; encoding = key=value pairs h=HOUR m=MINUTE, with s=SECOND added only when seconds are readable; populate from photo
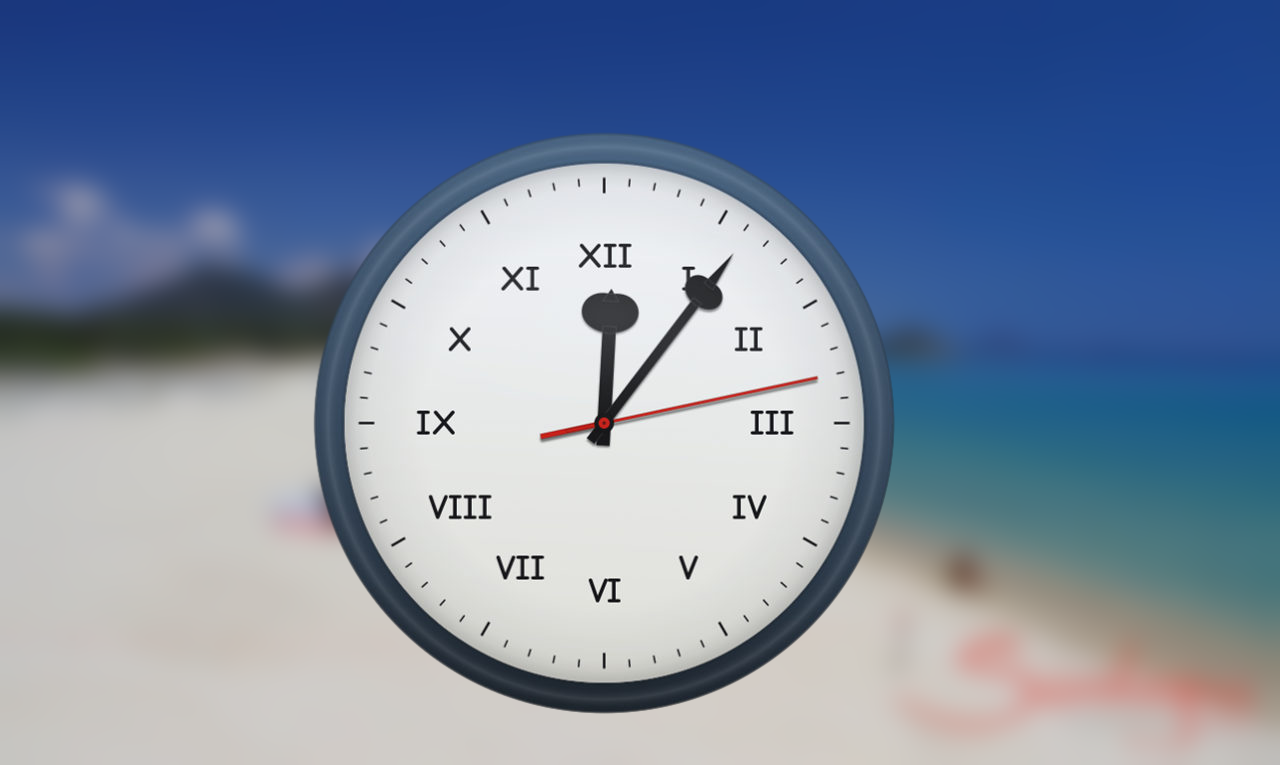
h=12 m=6 s=13
